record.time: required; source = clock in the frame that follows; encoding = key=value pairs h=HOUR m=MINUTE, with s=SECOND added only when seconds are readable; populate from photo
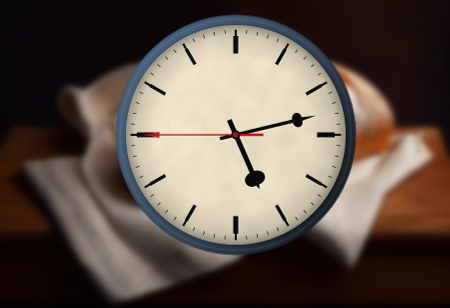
h=5 m=12 s=45
